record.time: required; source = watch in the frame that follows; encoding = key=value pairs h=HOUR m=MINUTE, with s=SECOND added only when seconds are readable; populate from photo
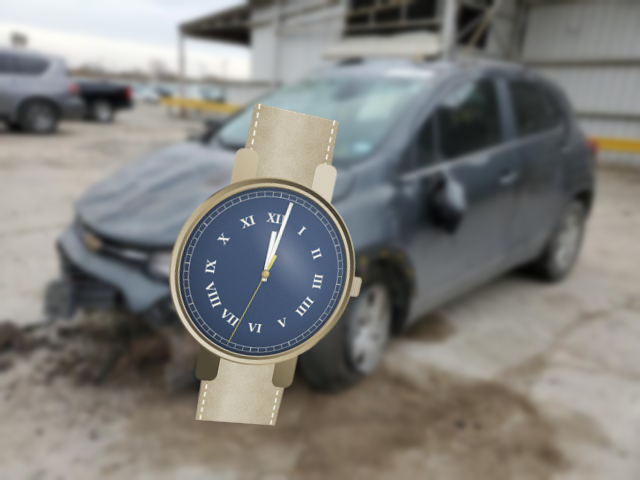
h=12 m=1 s=33
